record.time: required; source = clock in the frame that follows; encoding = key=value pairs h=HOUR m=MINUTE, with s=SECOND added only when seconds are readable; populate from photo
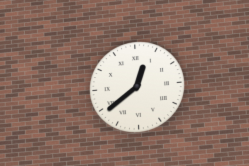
h=12 m=39
